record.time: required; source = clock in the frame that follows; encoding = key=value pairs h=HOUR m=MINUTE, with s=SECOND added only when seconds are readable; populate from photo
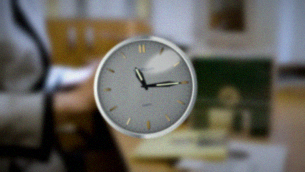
h=11 m=15
